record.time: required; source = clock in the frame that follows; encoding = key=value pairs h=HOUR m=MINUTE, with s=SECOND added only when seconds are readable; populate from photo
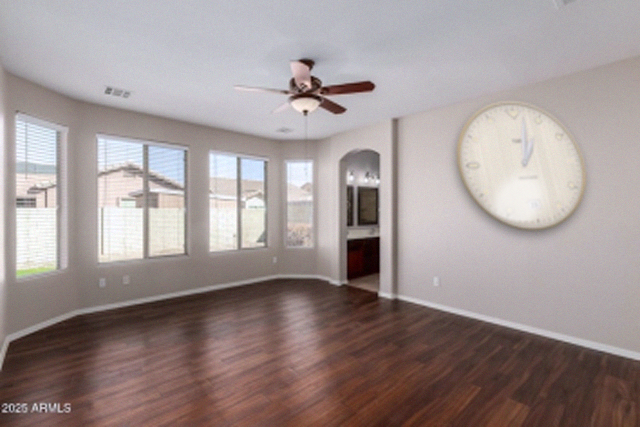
h=1 m=2
